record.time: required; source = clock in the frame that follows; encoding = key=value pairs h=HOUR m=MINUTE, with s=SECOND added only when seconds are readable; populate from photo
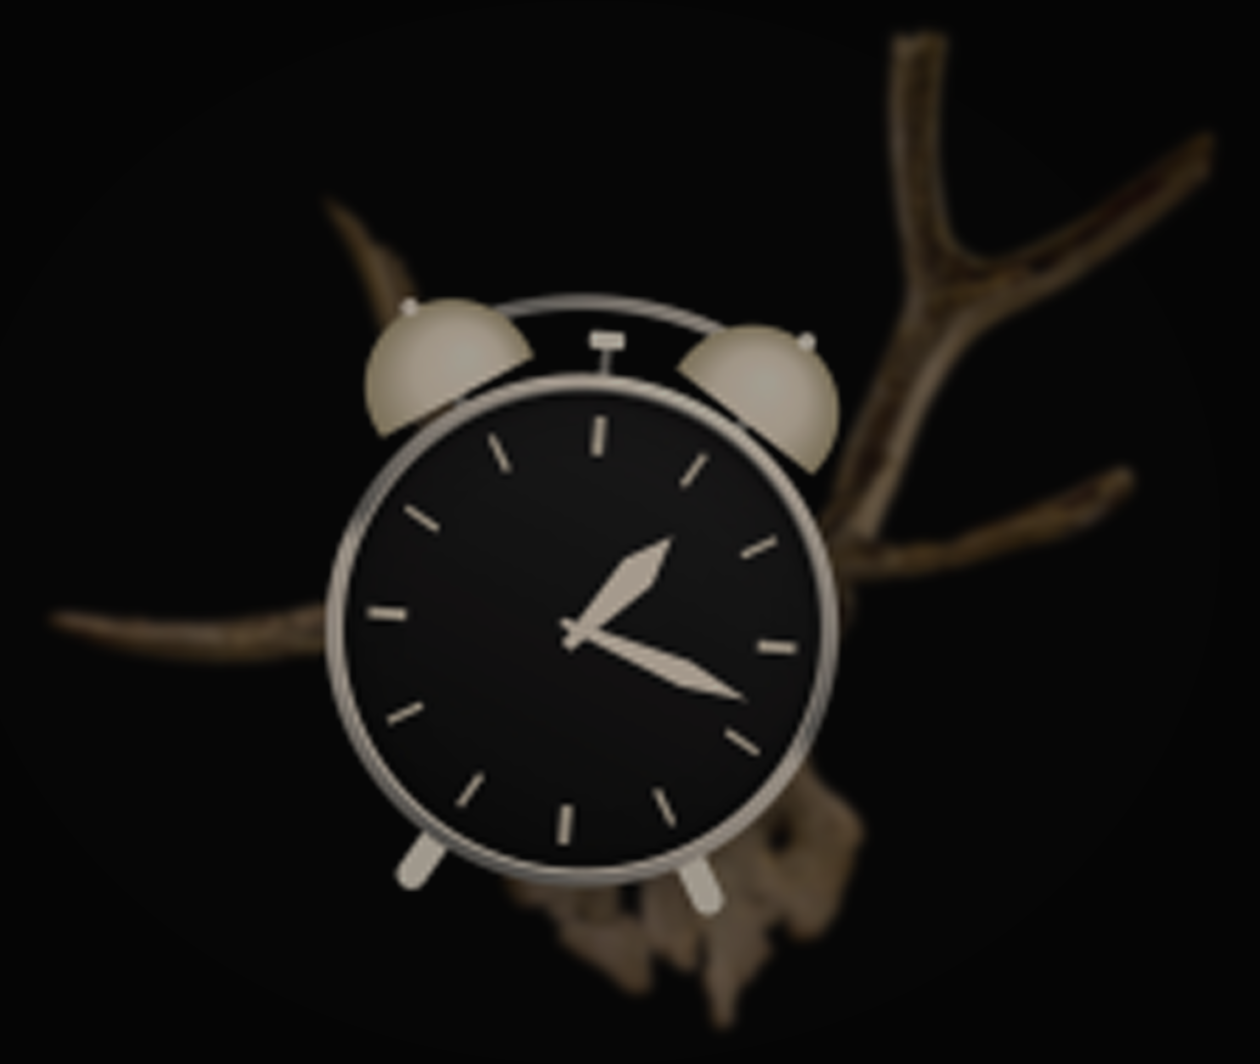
h=1 m=18
